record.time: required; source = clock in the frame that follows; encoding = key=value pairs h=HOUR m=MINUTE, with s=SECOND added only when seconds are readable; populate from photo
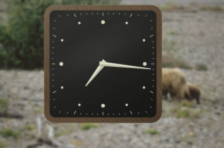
h=7 m=16
